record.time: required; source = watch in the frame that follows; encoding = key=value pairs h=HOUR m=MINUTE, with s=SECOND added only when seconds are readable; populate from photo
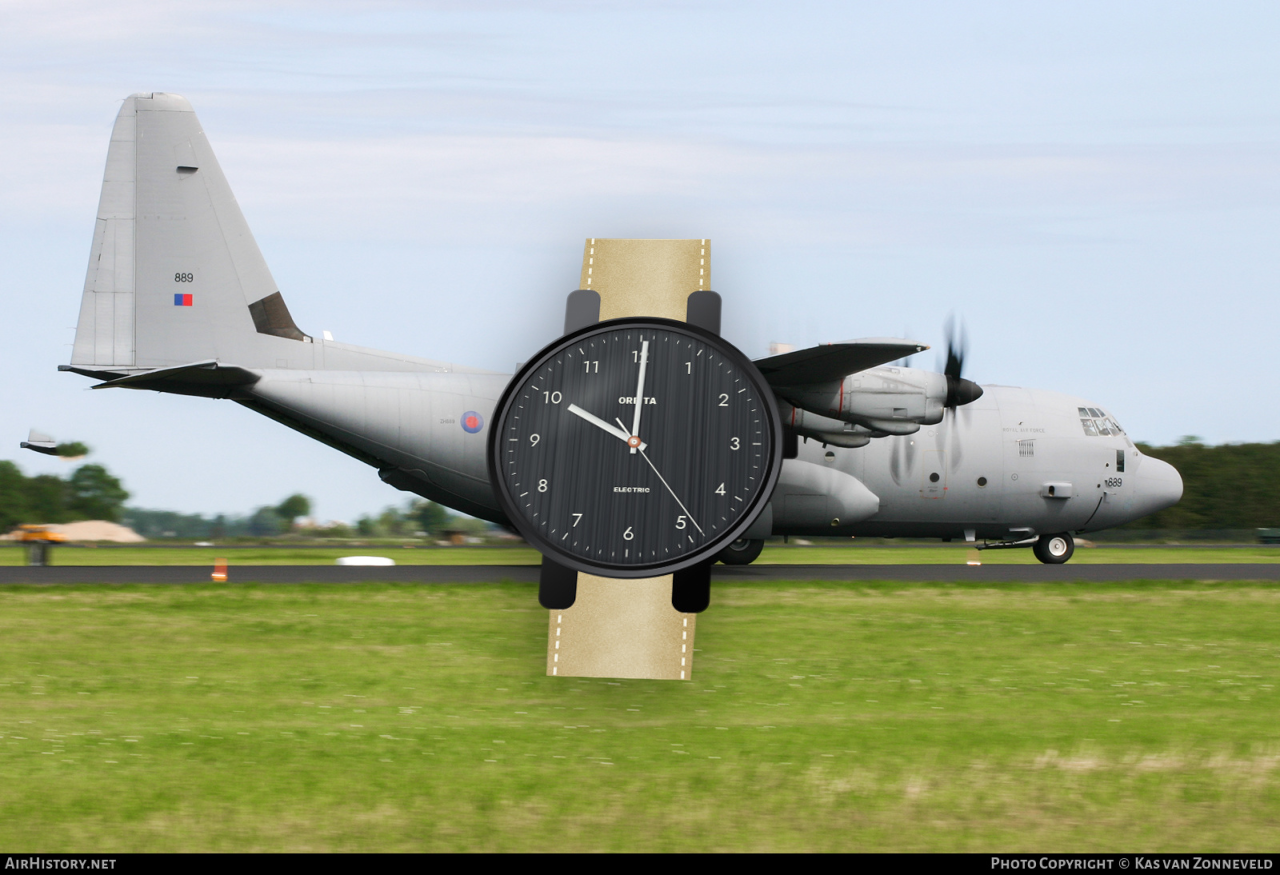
h=10 m=0 s=24
